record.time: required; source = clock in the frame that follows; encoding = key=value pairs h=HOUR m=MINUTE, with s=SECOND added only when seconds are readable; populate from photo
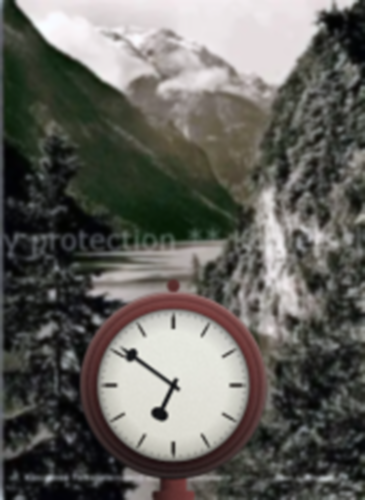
h=6 m=51
